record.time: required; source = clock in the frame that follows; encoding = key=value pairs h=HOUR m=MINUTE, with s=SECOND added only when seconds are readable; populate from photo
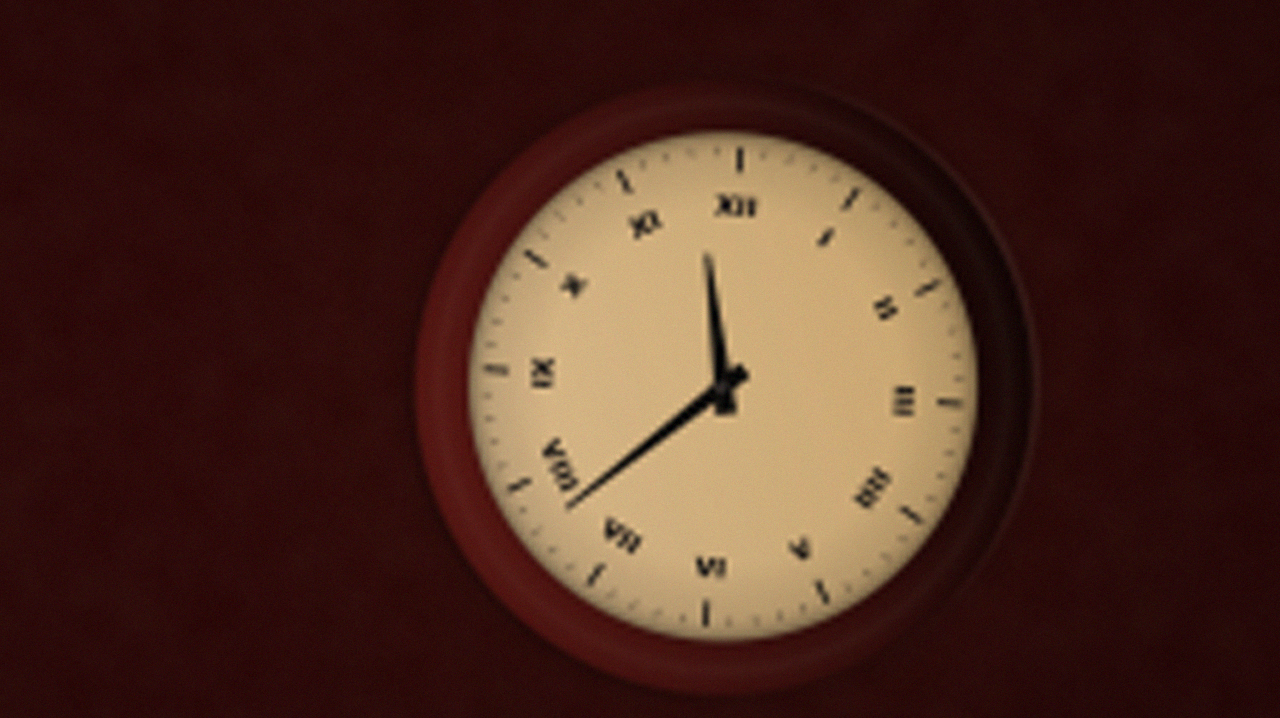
h=11 m=38
